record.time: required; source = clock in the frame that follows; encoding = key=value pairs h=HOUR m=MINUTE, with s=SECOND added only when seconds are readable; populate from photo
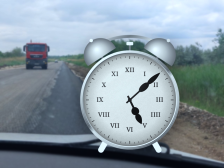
h=5 m=8
